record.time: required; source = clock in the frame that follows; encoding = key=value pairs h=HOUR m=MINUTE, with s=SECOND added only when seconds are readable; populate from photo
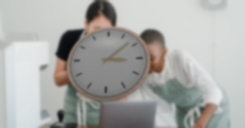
h=3 m=8
